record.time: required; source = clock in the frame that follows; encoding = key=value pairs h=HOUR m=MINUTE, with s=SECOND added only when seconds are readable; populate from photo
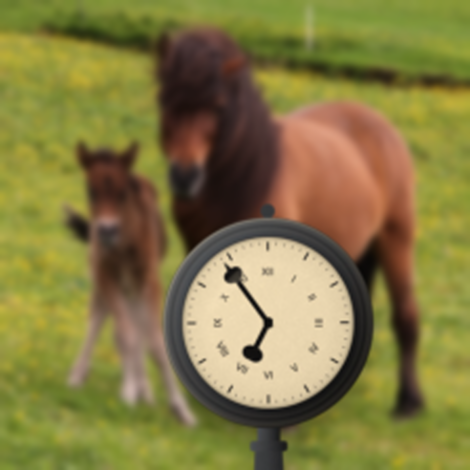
h=6 m=54
